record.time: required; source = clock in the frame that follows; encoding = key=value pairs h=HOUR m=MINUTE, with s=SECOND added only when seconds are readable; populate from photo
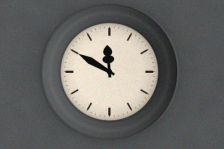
h=11 m=50
